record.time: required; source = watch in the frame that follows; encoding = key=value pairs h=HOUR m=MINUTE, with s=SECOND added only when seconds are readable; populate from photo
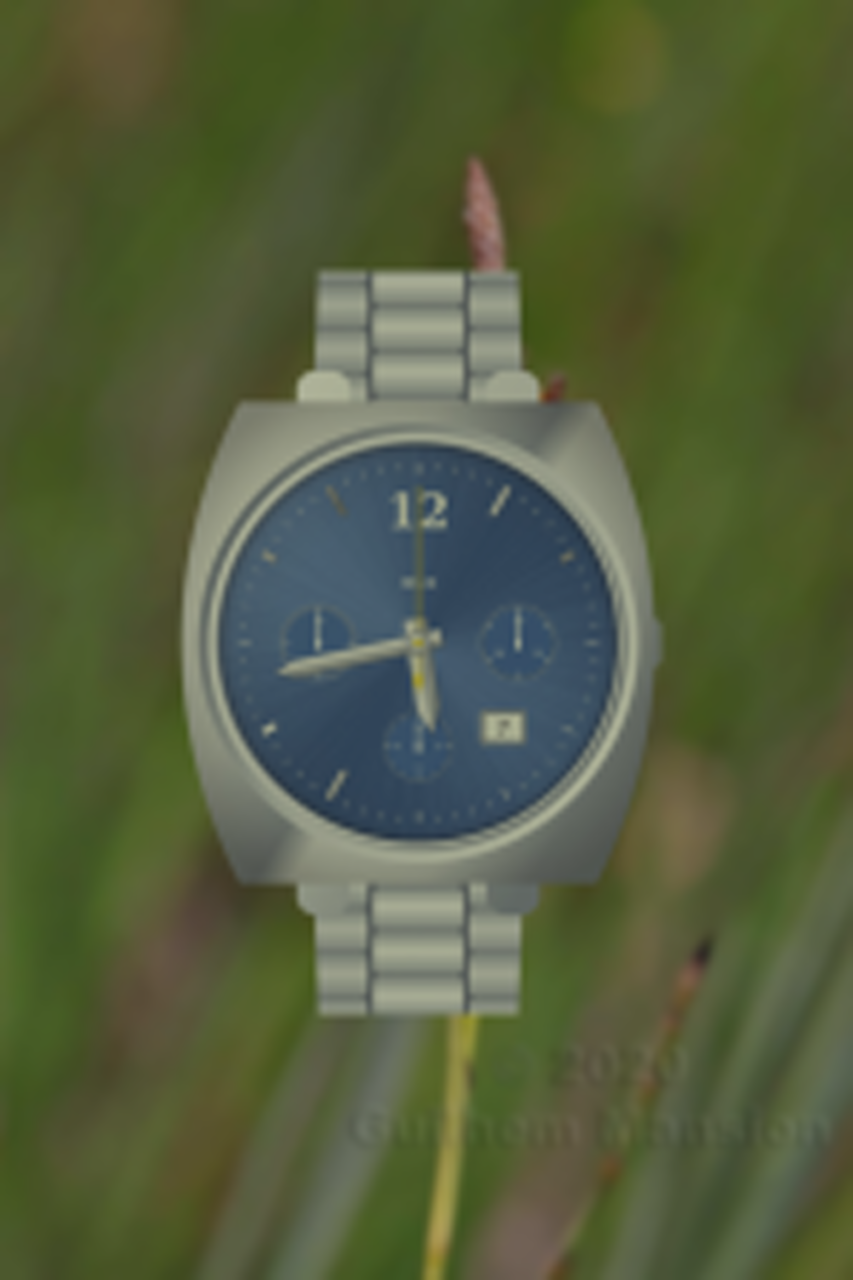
h=5 m=43
